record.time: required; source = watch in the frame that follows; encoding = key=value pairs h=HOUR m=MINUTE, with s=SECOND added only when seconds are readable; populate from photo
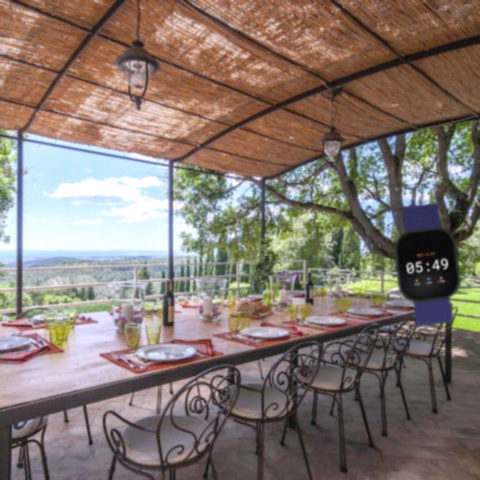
h=5 m=49
